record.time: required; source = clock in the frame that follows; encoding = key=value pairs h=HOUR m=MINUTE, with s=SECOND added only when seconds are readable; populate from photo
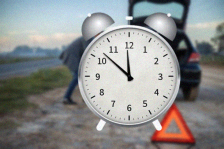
h=11 m=52
